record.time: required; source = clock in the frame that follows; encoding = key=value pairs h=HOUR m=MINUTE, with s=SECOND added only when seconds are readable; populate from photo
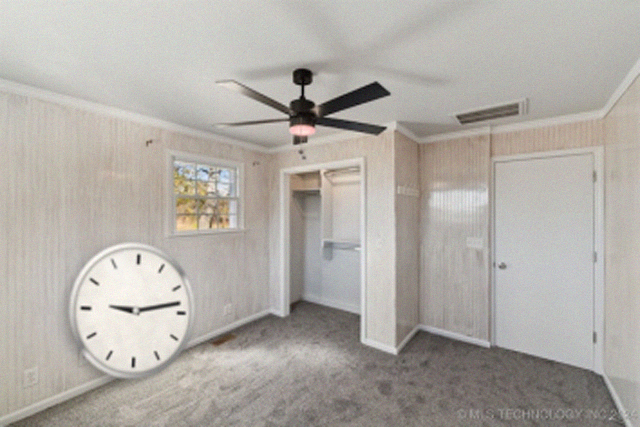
h=9 m=13
